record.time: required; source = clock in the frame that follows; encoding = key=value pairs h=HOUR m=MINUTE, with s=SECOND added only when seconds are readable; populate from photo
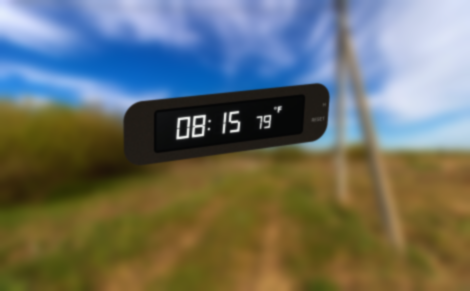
h=8 m=15
